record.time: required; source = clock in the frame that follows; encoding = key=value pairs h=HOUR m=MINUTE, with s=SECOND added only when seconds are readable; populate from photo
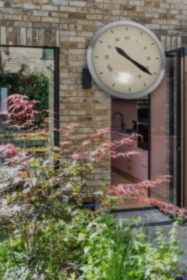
h=10 m=21
